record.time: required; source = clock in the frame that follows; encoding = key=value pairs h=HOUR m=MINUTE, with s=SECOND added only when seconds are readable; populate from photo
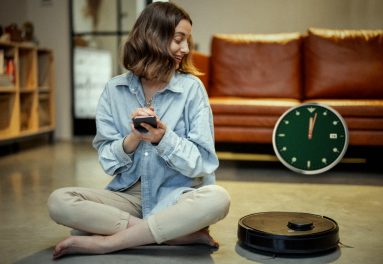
h=12 m=2
